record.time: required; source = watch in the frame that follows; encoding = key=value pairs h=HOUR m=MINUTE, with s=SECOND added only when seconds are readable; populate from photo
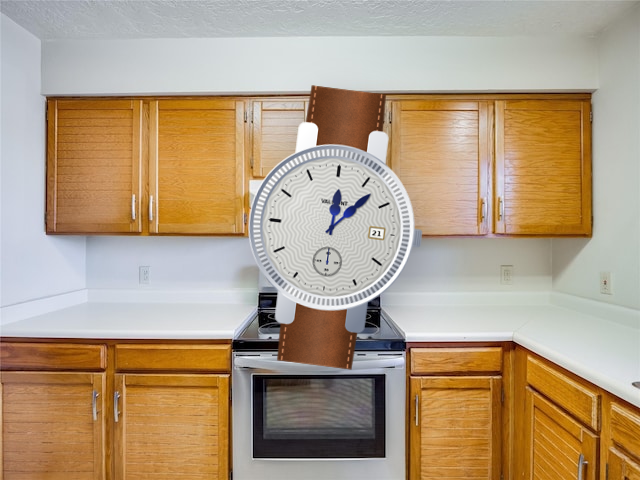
h=12 m=7
